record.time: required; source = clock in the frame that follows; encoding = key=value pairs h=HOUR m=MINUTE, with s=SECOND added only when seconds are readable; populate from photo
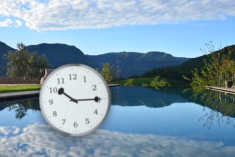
h=10 m=15
